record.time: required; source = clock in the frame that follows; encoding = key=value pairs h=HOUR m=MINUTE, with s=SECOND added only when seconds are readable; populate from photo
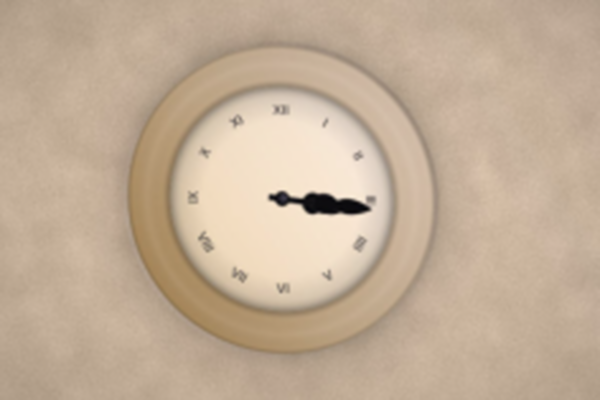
h=3 m=16
